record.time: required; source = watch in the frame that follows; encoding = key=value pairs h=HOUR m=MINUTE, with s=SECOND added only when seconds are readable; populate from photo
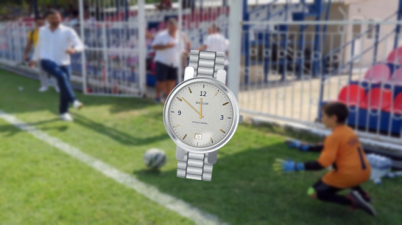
h=11 m=51
